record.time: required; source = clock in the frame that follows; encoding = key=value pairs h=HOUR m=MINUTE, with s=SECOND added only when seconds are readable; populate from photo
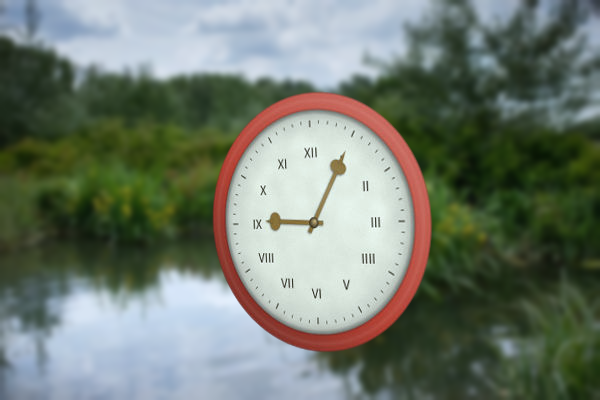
h=9 m=5
